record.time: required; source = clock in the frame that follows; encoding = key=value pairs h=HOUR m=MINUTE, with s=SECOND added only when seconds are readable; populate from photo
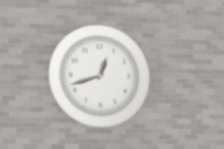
h=12 m=42
